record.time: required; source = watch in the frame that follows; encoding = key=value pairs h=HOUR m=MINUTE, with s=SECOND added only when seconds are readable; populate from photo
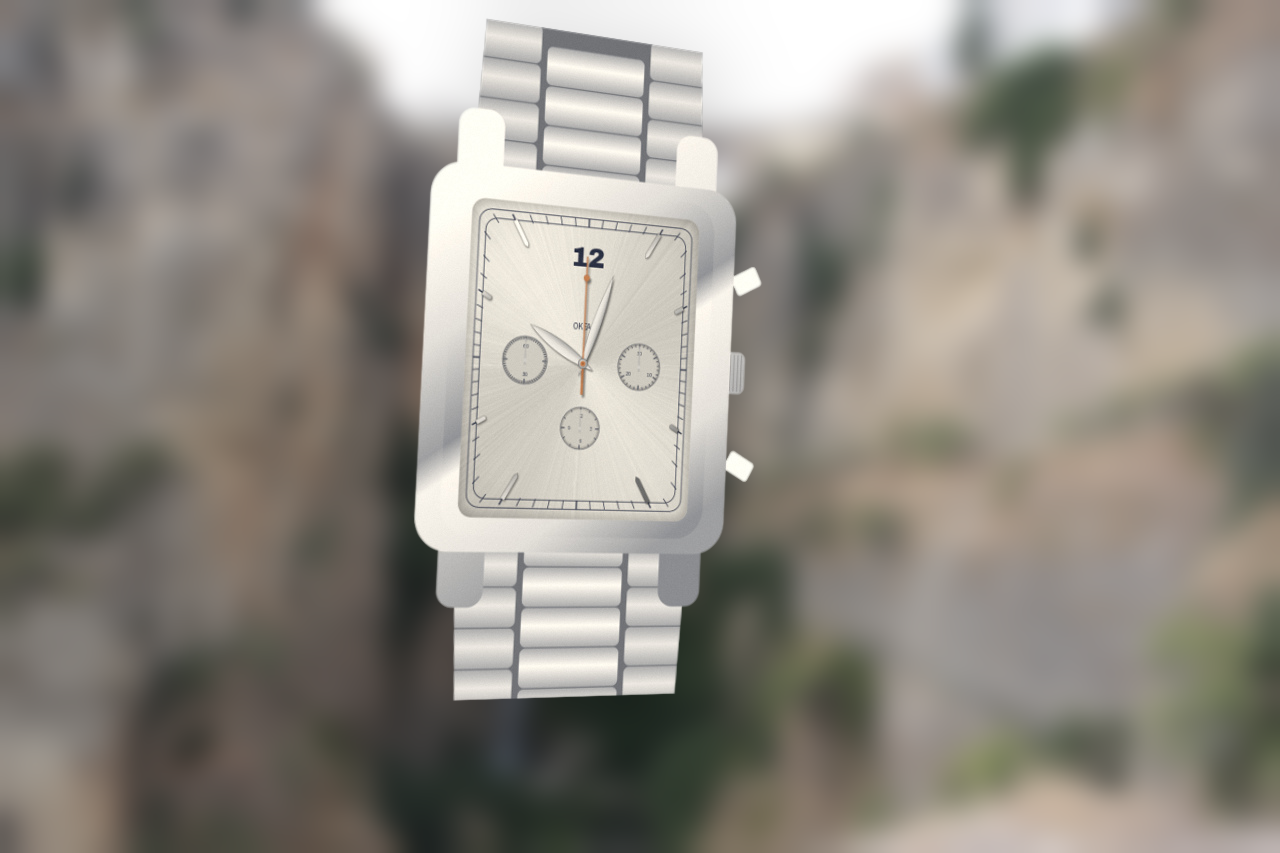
h=10 m=3
